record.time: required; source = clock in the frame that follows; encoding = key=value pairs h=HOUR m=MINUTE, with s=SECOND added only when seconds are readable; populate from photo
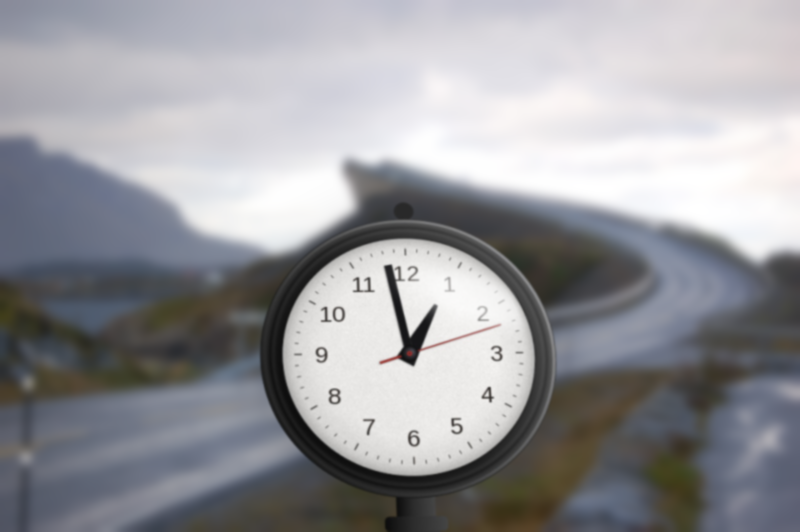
h=12 m=58 s=12
